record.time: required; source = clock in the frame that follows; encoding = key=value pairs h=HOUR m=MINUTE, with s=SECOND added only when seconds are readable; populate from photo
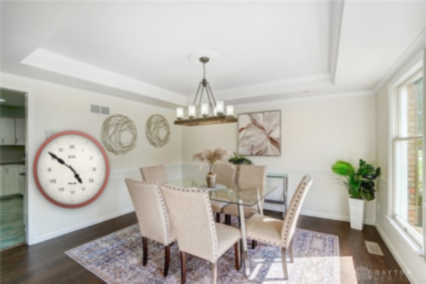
h=4 m=51
